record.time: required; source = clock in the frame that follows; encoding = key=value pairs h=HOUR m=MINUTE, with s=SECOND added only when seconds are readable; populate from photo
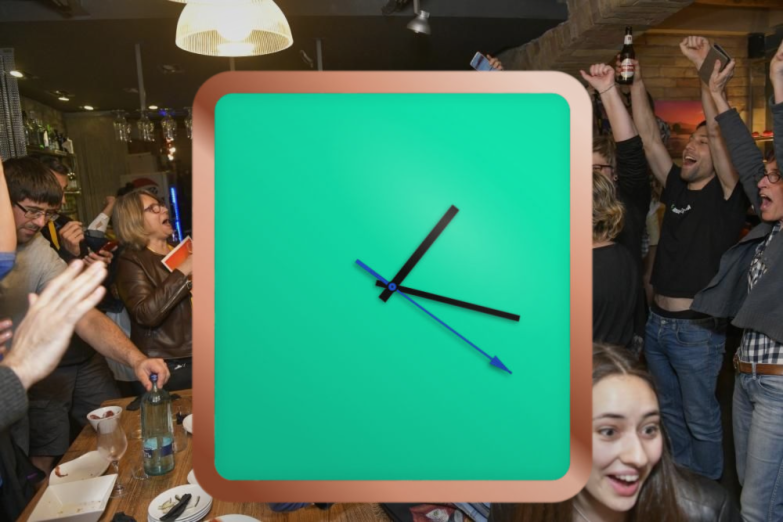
h=1 m=17 s=21
